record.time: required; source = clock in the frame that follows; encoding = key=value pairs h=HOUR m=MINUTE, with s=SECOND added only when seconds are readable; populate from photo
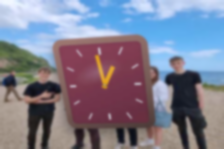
h=12 m=59
